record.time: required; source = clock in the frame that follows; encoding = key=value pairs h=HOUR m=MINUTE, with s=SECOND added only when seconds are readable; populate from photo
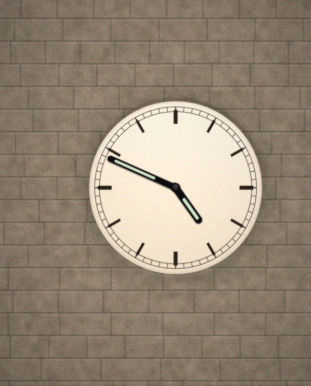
h=4 m=49
